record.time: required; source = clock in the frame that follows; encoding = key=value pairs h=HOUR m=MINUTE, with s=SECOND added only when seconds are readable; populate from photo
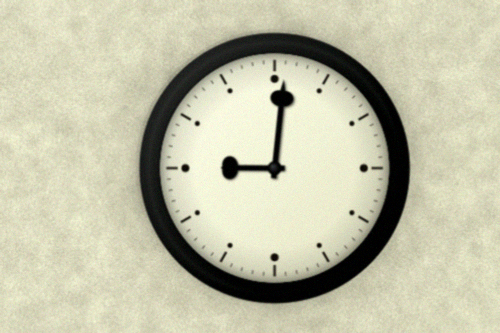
h=9 m=1
